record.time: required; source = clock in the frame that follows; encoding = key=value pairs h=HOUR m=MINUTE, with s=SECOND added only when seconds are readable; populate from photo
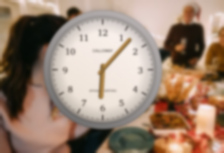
h=6 m=7
